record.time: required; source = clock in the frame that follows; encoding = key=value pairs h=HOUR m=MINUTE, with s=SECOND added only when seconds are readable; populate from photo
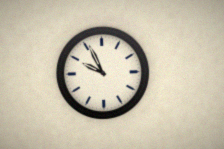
h=9 m=56
